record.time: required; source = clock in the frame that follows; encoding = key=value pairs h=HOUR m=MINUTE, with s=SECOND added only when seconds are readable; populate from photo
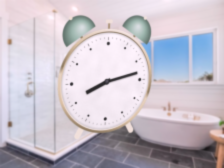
h=8 m=13
